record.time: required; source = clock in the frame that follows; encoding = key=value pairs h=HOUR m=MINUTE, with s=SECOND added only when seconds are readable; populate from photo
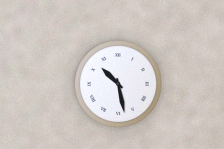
h=10 m=28
